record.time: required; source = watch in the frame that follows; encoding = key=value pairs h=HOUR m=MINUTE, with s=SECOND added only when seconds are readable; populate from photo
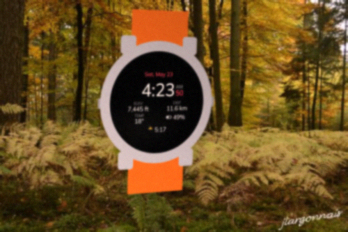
h=4 m=23
